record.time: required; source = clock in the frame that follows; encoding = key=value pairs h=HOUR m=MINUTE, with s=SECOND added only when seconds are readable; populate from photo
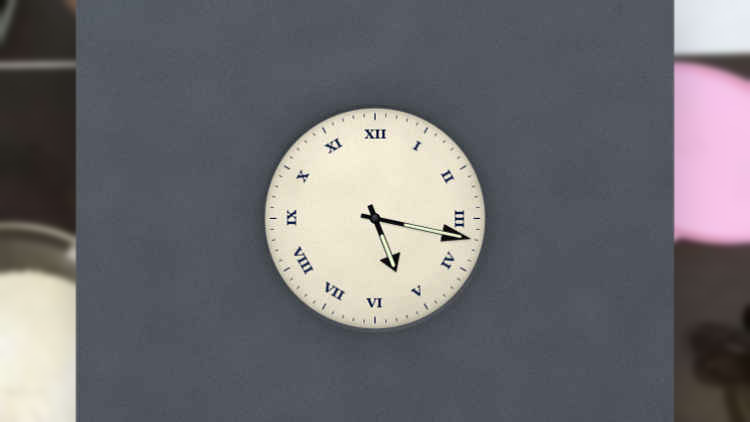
h=5 m=17
